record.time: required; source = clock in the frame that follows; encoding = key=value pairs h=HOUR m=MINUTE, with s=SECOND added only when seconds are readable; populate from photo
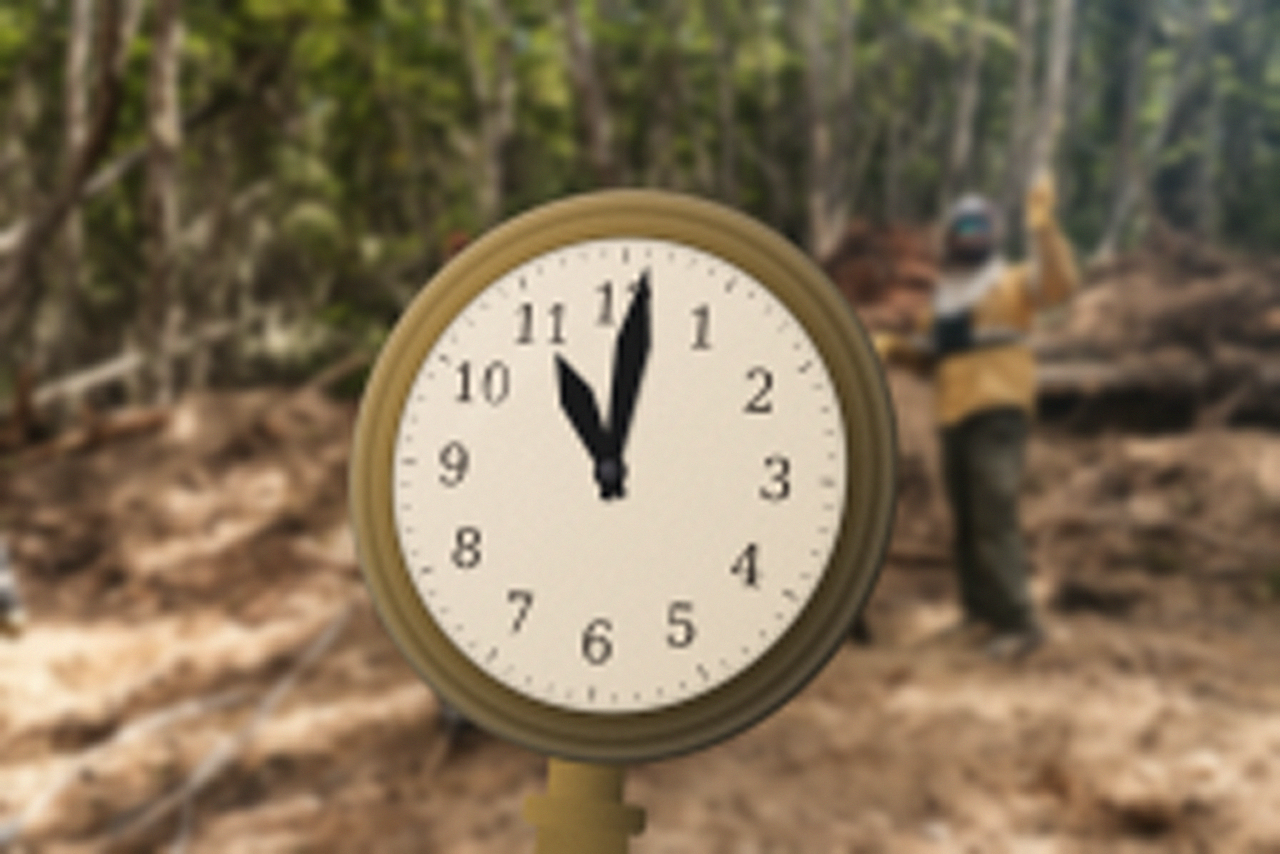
h=11 m=1
